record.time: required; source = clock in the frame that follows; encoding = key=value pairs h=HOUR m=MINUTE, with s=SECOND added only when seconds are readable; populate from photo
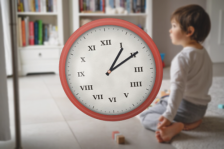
h=1 m=10
